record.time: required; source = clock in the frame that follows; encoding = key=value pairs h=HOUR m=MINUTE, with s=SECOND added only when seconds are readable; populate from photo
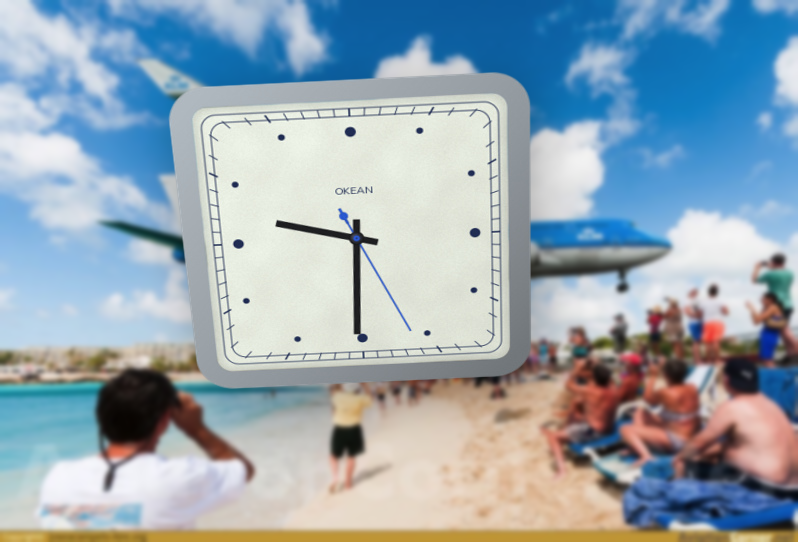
h=9 m=30 s=26
